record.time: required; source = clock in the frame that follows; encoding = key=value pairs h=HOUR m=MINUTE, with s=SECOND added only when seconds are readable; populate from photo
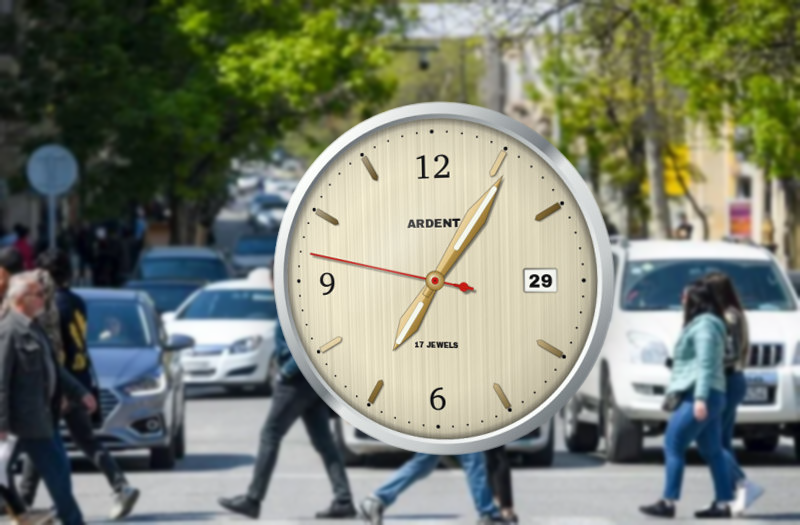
h=7 m=5 s=47
